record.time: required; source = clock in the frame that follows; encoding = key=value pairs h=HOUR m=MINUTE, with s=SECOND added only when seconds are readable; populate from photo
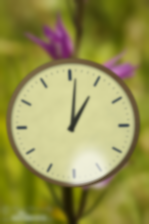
h=1 m=1
